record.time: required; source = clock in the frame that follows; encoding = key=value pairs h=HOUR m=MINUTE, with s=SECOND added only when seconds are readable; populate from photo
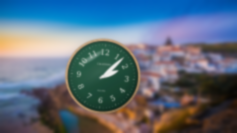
h=2 m=7
